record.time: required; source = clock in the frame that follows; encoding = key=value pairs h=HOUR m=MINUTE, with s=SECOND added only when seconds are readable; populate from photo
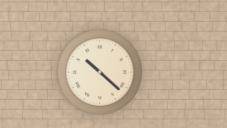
h=10 m=22
